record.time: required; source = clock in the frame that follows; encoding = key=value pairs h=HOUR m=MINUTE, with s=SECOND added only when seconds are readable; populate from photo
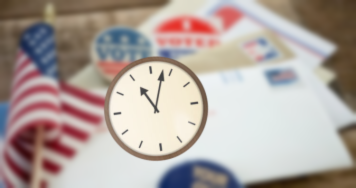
h=11 m=3
